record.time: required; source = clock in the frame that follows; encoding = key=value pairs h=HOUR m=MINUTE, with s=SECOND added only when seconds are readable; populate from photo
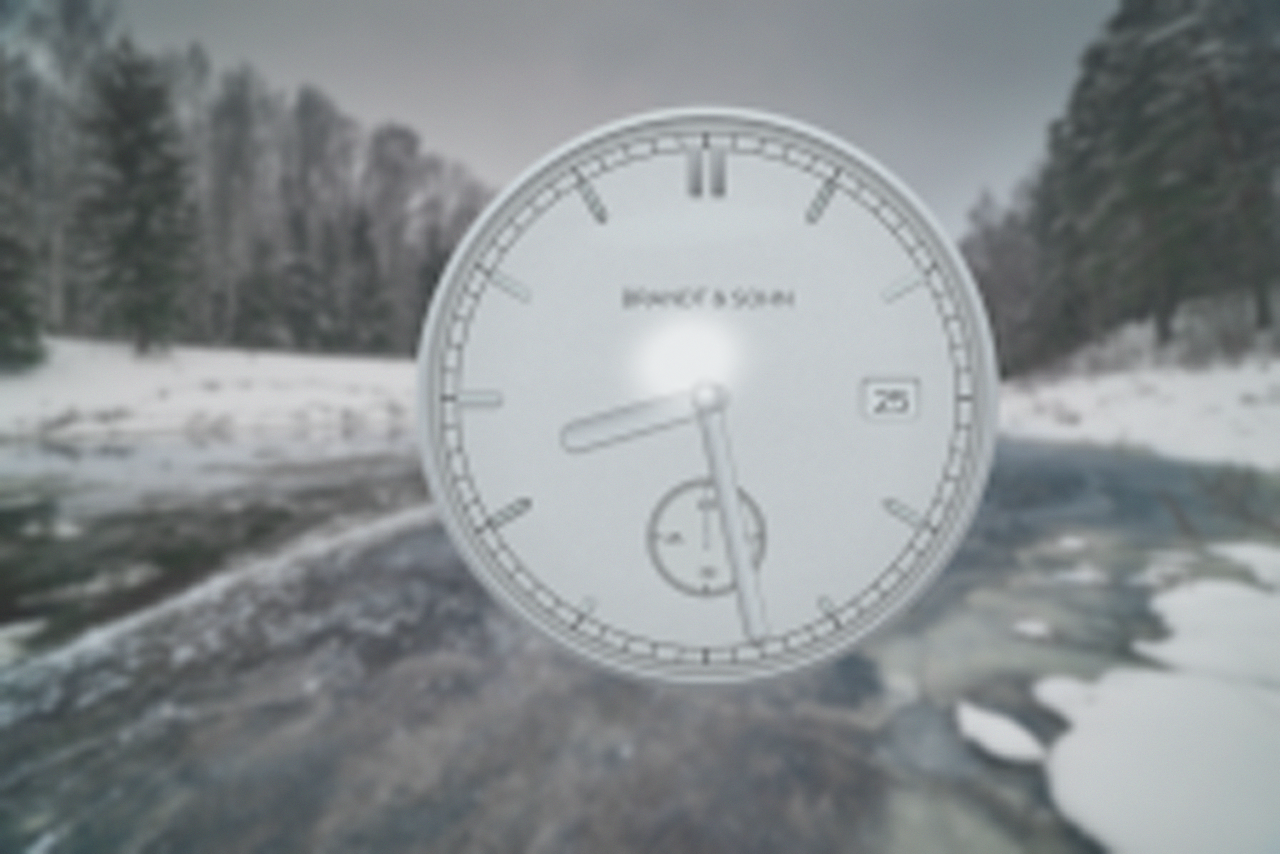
h=8 m=28
